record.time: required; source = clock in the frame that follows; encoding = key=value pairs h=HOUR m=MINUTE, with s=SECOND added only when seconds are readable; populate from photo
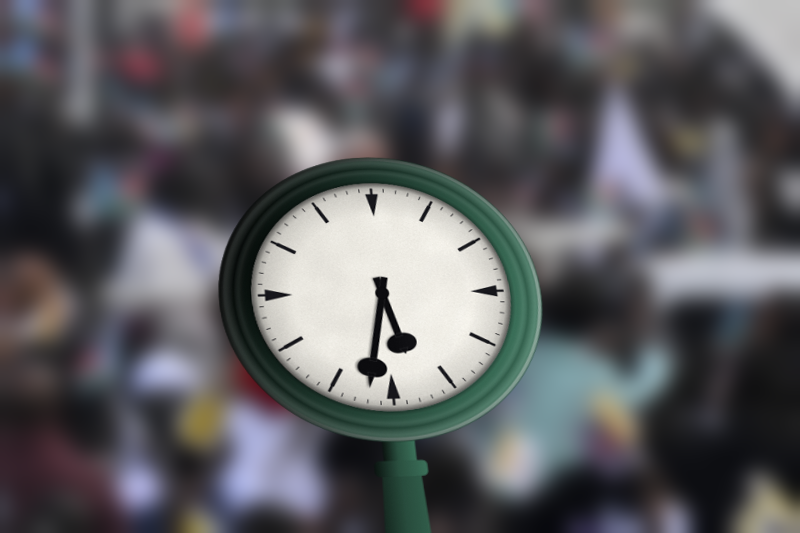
h=5 m=32
